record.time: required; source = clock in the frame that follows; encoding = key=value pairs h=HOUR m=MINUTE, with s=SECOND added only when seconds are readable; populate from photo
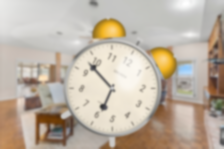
h=5 m=48
